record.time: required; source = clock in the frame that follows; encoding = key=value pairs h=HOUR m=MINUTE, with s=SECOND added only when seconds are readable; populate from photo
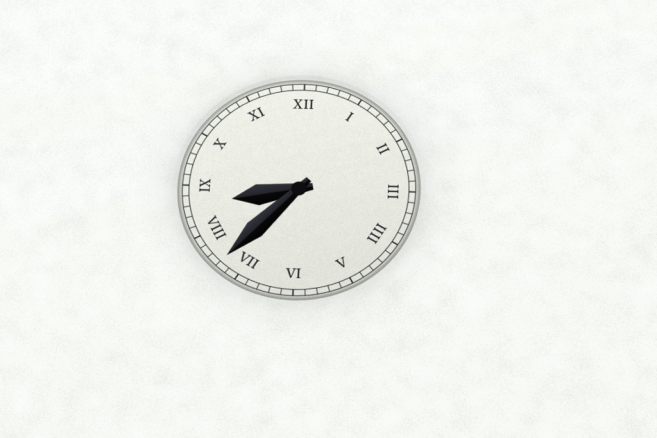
h=8 m=37
